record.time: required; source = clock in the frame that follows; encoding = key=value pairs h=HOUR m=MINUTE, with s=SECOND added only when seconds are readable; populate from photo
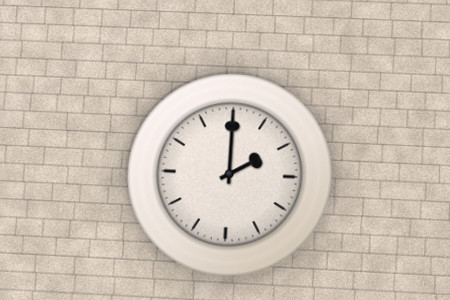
h=2 m=0
